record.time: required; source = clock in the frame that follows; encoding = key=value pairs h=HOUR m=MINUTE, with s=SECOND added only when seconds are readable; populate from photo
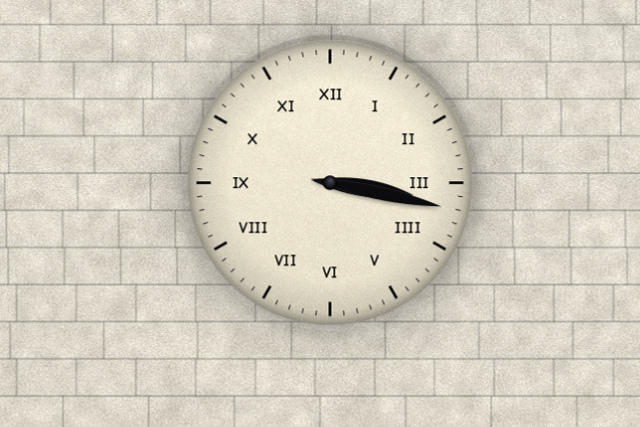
h=3 m=17
